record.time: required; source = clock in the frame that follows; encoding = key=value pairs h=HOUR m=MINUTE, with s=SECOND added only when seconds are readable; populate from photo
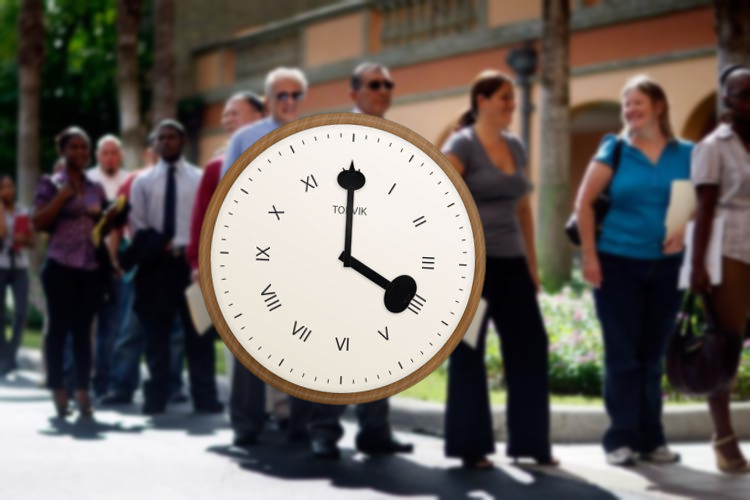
h=4 m=0
